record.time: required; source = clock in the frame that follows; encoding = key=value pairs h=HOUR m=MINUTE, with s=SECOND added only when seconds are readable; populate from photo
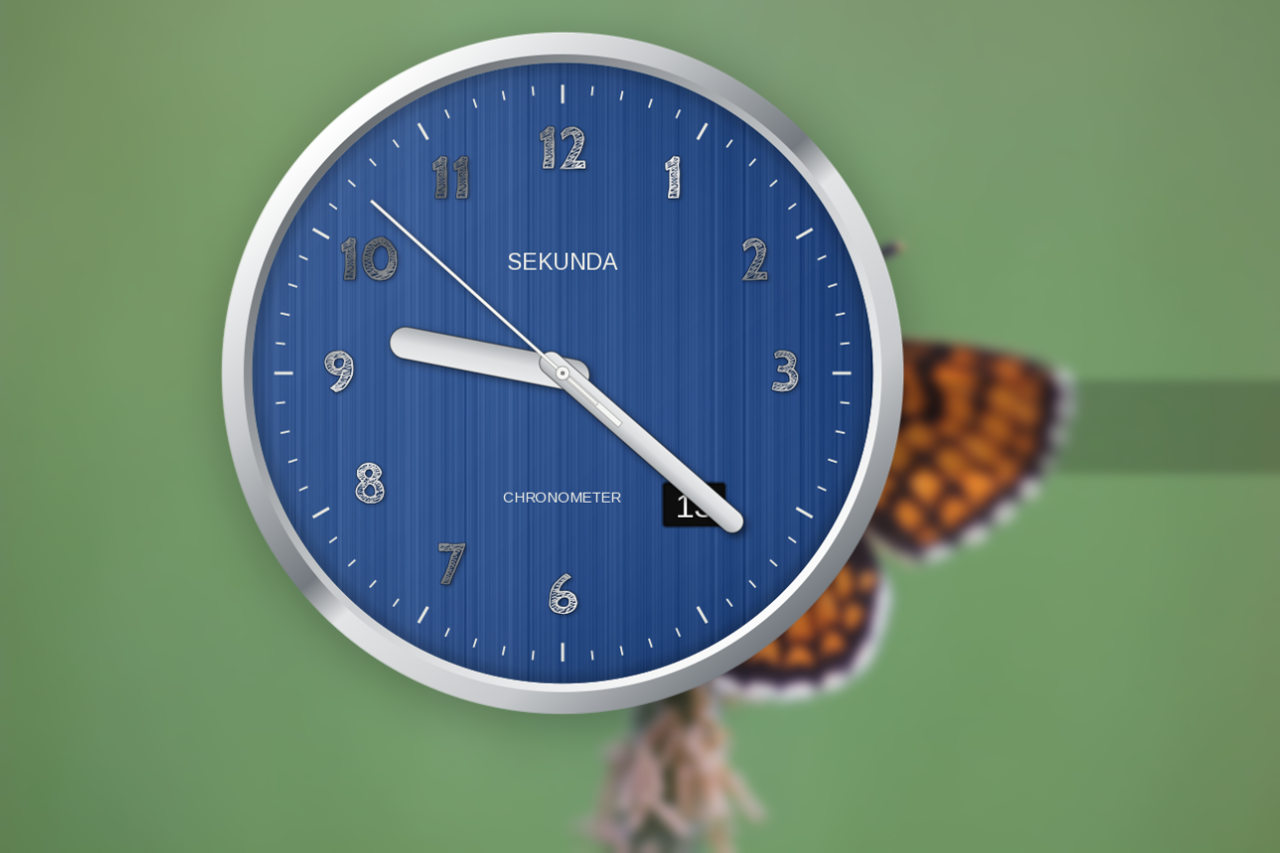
h=9 m=21 s=52
